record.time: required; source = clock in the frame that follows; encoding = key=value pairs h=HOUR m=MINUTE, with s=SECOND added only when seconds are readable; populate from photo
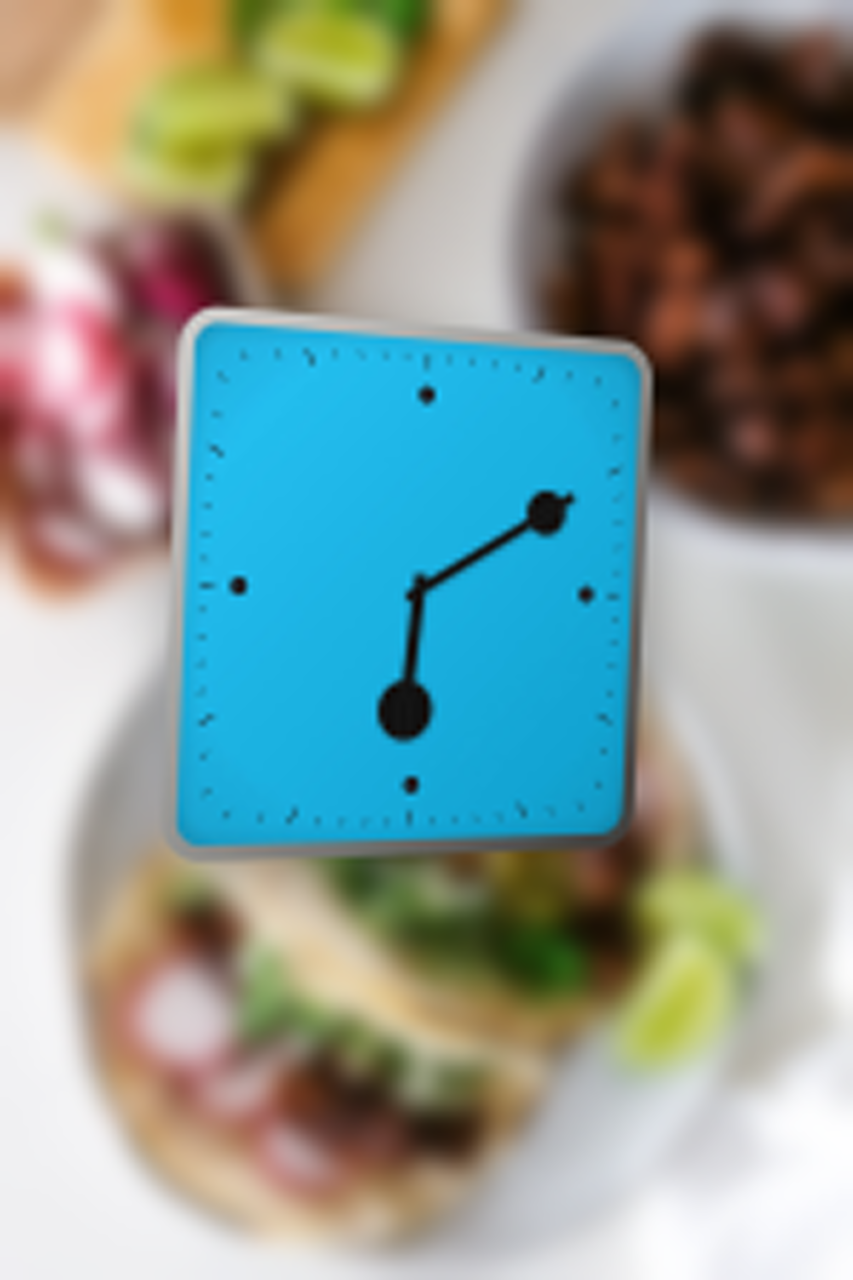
h=6 m=10
